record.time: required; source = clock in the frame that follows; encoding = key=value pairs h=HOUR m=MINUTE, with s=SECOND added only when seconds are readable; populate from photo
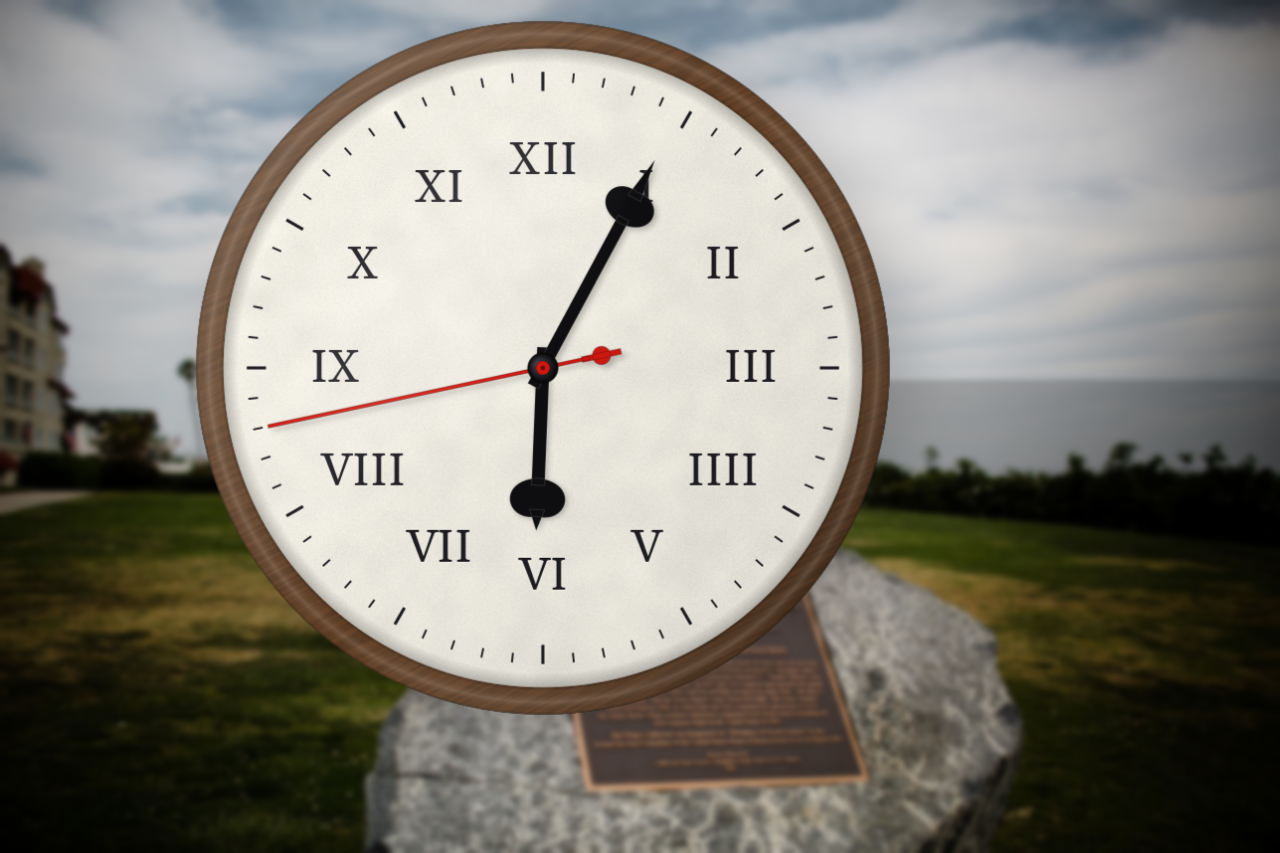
h=6 m=4 s=43
